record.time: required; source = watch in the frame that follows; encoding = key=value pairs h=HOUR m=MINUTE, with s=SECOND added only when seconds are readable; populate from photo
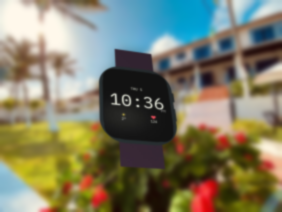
h=10 m=36
